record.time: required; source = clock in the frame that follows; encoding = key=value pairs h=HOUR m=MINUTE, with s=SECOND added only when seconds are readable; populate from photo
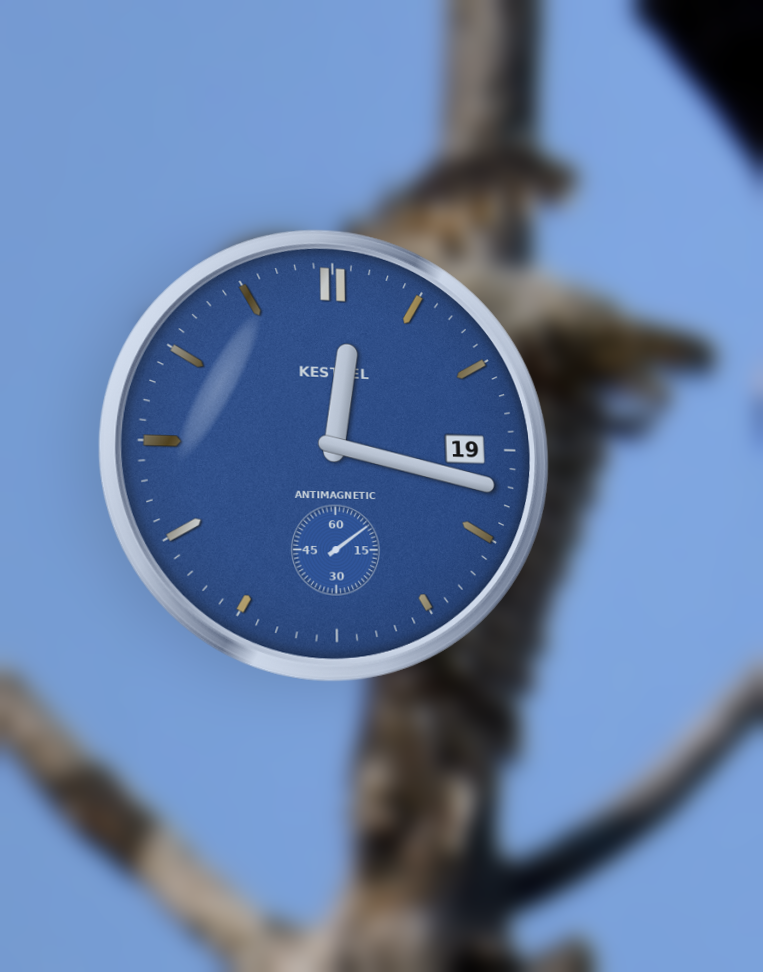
h=12 m=17 s=9
